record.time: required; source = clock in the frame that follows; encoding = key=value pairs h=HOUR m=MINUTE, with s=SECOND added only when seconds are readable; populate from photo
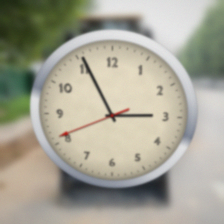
h=2 m=55 s=41
